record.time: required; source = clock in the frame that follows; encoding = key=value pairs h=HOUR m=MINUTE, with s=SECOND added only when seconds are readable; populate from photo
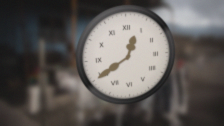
h=12 m=40
